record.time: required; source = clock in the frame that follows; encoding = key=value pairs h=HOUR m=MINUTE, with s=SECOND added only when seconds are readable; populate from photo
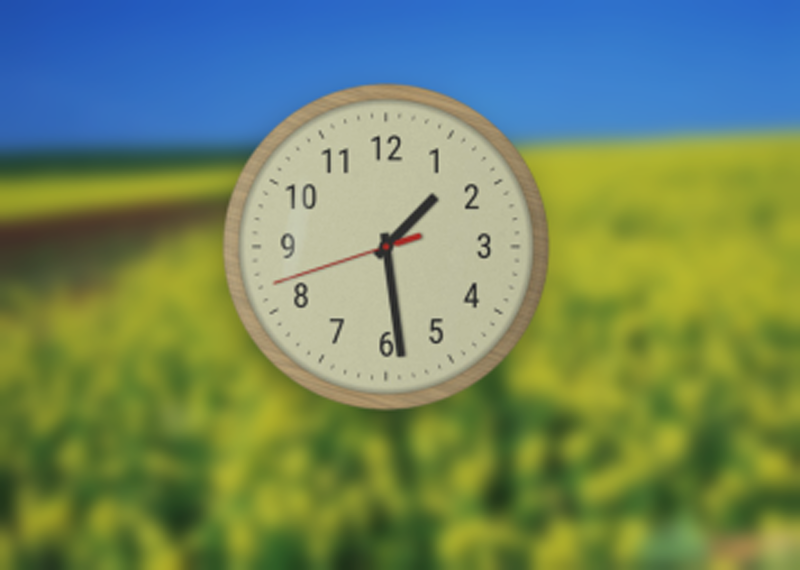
h=1 m=28 s=42
